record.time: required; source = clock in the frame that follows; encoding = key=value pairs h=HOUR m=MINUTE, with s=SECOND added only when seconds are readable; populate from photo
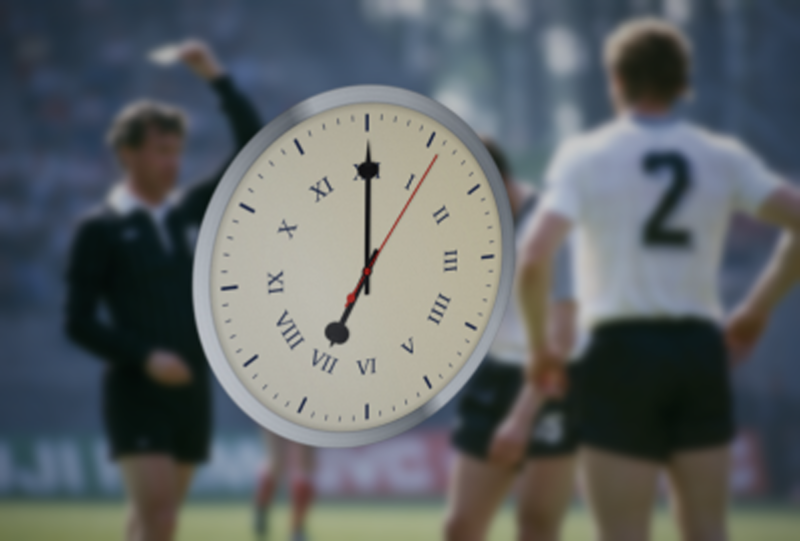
h=7 m=0 s=6
